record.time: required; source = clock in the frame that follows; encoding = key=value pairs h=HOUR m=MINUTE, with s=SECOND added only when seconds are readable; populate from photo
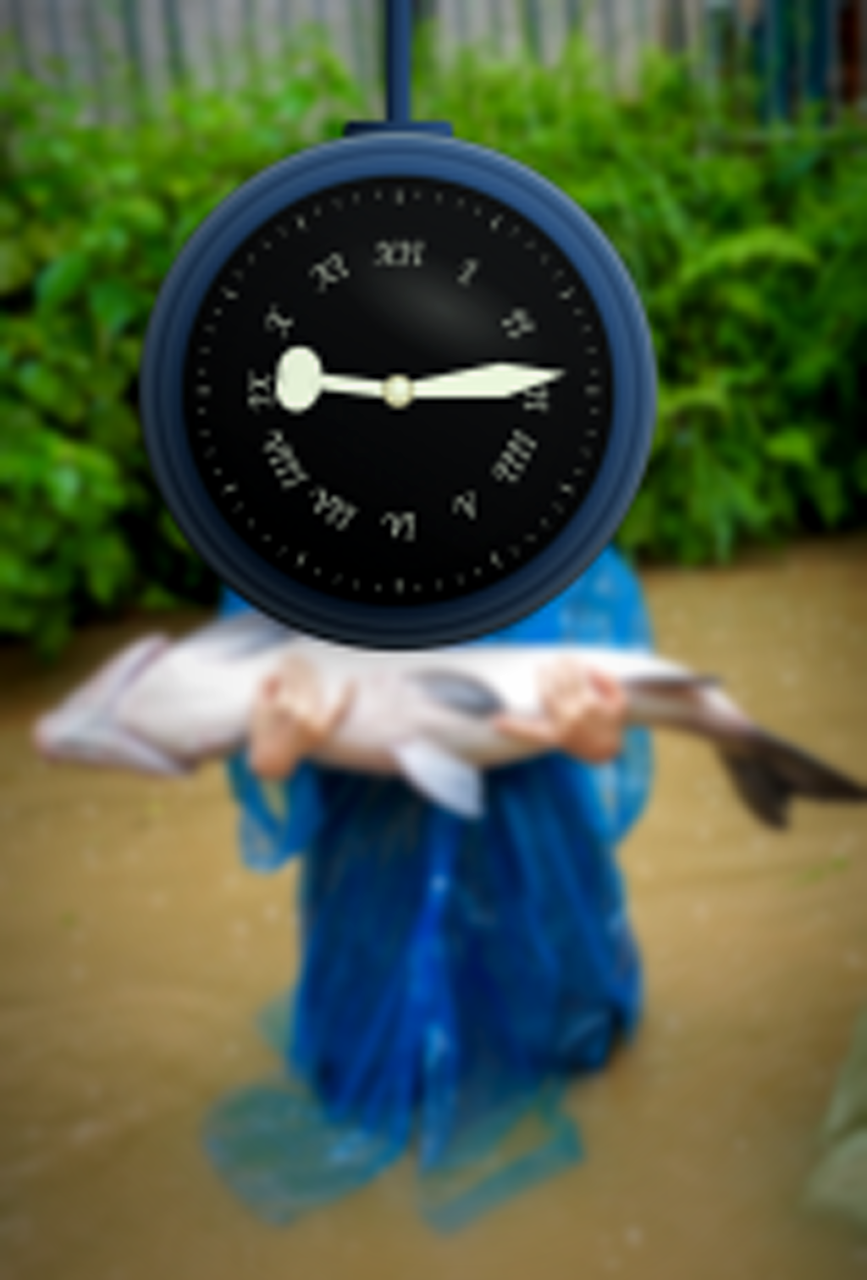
h=9 m=14
